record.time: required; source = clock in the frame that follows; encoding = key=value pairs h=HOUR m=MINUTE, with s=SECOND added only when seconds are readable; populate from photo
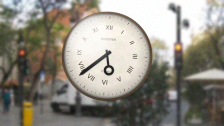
h=5 m=38
